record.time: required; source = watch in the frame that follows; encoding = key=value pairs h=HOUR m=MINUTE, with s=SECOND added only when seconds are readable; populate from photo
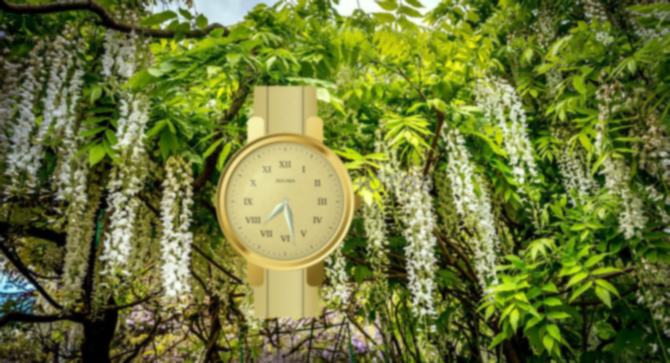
h=7 m=28
